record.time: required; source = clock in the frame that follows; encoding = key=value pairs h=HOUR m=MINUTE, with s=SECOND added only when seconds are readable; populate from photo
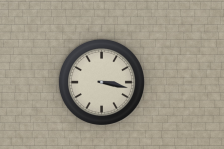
h=3 m=17
